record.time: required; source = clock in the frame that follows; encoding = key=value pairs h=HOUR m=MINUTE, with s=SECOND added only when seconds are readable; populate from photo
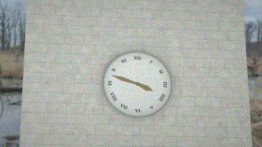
h=3 m=48
